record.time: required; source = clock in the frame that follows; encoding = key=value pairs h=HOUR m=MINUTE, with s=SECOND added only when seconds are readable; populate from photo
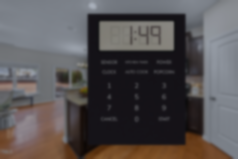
h=1 m=49
